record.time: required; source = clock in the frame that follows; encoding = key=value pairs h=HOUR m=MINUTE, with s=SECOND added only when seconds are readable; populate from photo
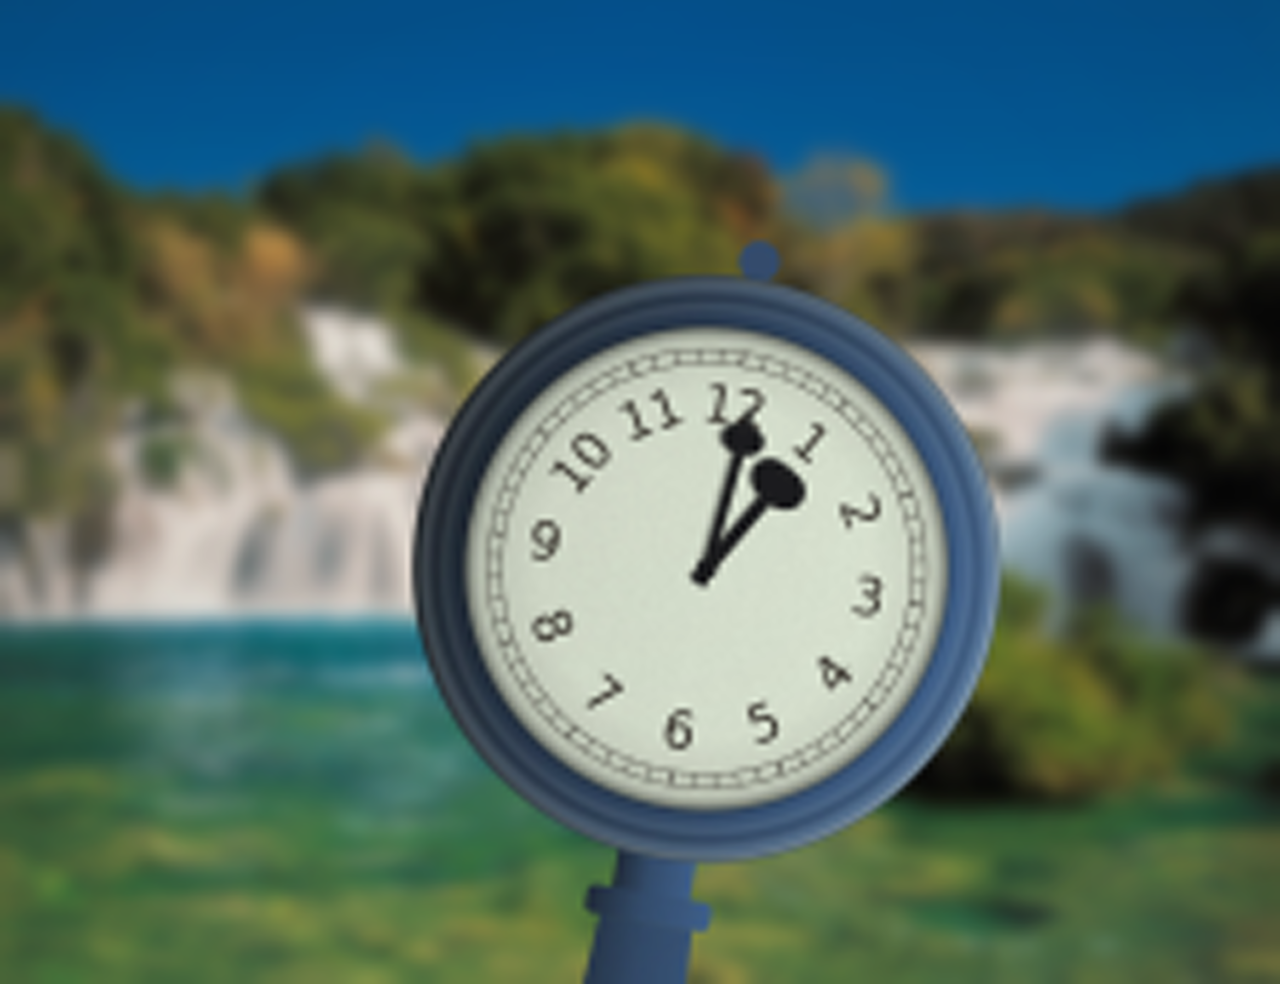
h=1 m=1
